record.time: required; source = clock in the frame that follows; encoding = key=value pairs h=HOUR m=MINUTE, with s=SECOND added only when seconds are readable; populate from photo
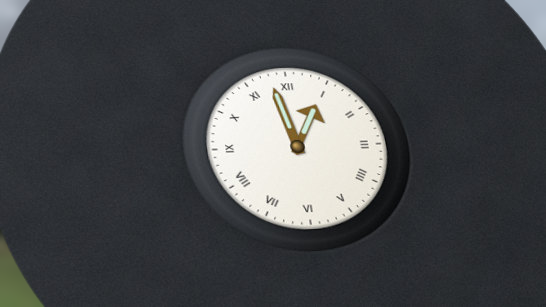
h=12 m=58
